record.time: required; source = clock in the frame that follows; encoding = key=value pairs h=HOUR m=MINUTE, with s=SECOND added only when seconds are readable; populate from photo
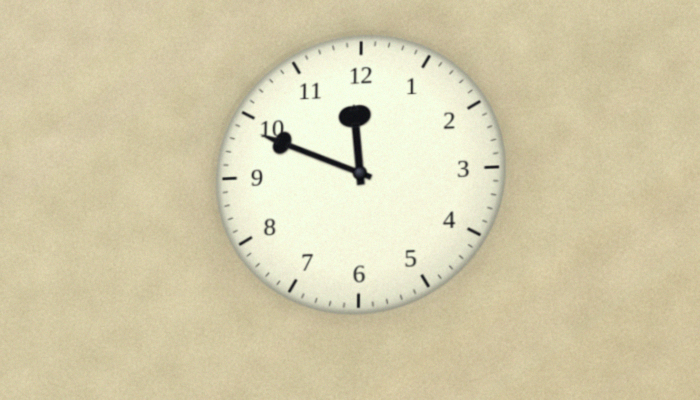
h=11 m=49
